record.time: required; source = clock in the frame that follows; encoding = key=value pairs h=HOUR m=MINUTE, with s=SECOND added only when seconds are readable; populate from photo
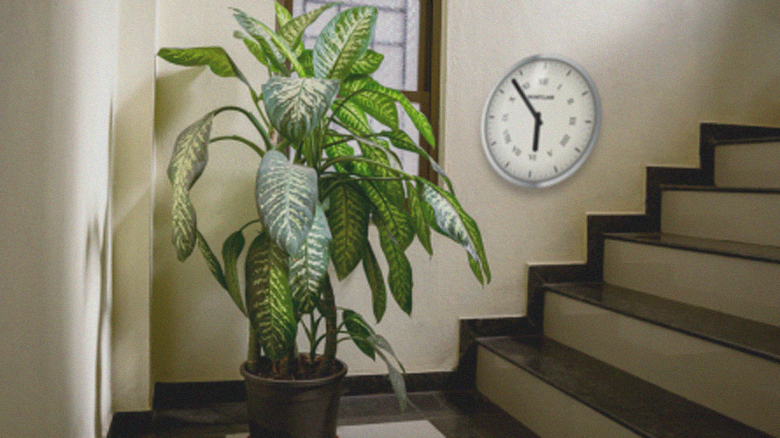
h=5 m=53
